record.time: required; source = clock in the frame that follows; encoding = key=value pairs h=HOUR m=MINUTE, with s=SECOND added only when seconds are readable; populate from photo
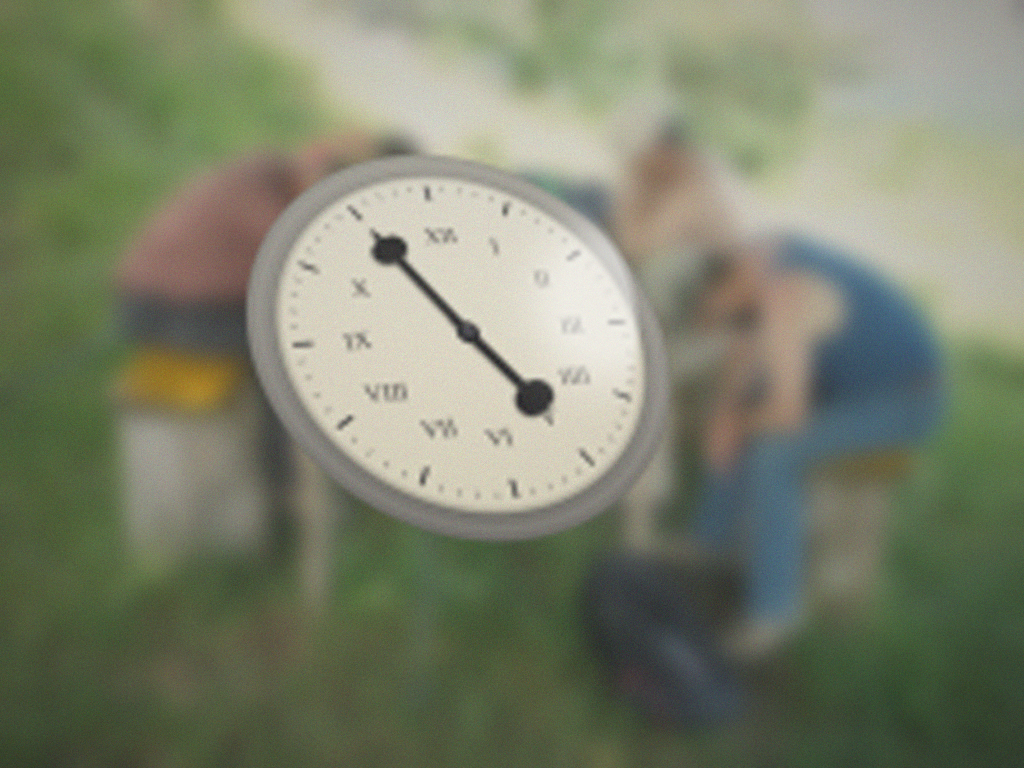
h=4 m=55
